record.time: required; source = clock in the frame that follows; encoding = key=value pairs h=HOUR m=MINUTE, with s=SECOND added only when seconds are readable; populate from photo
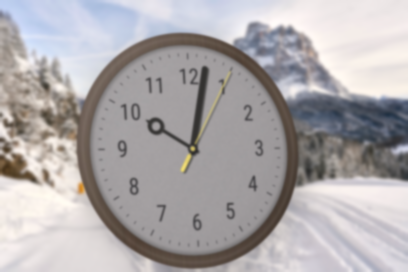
h=10 m=2 s=5
